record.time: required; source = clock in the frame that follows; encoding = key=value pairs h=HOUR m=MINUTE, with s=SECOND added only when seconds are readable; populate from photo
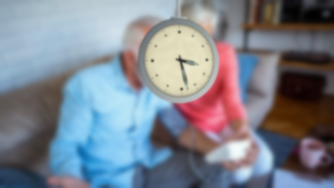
h=3 m=28
